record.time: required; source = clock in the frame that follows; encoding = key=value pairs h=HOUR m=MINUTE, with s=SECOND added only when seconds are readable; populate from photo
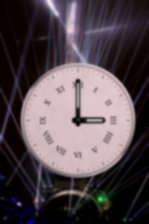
h=3 m=0
